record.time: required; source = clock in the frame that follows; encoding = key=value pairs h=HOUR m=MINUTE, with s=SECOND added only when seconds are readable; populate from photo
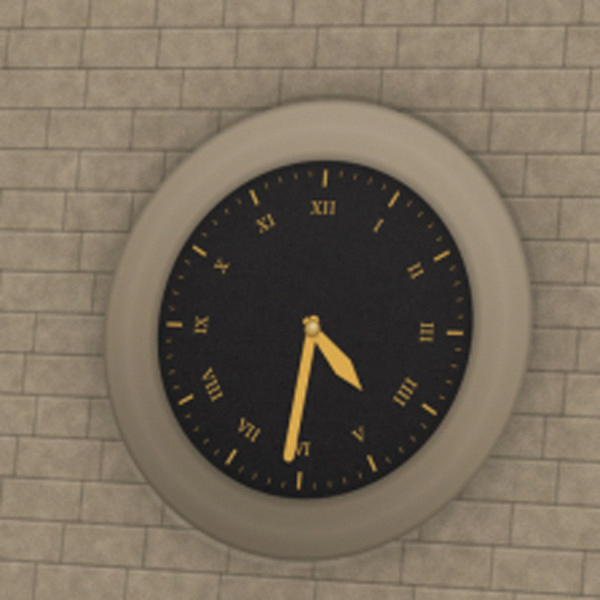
h=4 m=31
